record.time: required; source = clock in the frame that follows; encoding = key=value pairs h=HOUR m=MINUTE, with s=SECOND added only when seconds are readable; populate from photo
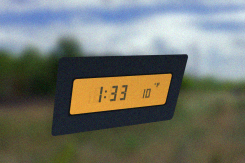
h=1 m=33
